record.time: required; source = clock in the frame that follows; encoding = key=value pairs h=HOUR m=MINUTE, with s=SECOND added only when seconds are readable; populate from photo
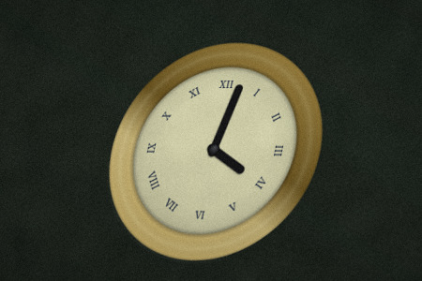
h=4 m=2
